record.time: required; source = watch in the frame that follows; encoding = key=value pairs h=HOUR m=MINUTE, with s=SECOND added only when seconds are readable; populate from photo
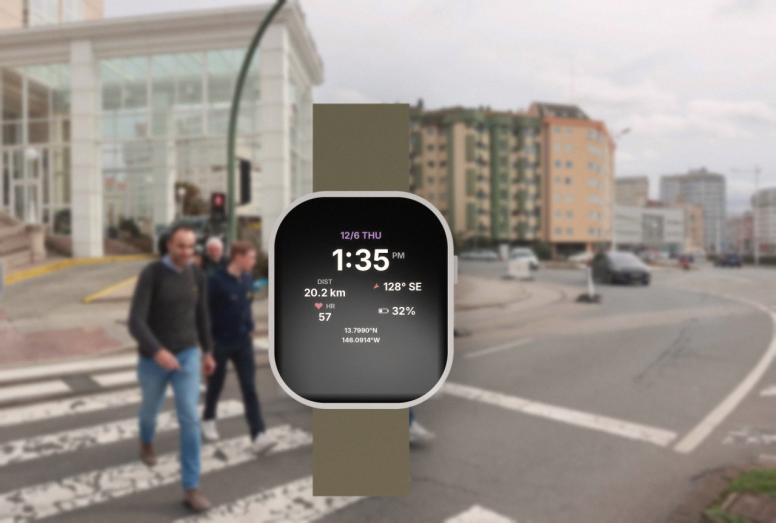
h=1 m=35
